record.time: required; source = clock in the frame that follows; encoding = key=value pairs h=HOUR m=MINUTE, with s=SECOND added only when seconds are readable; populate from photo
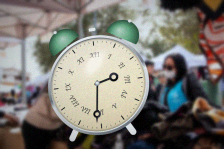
h=2 m=31
